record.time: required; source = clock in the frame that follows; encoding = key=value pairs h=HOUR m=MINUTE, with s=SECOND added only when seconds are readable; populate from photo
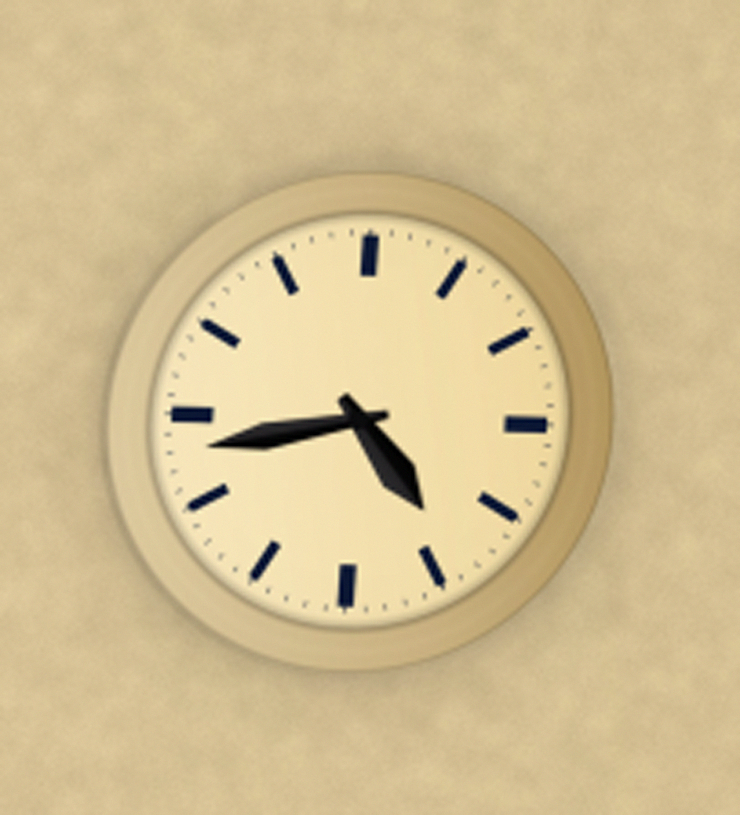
h=4 m=43
